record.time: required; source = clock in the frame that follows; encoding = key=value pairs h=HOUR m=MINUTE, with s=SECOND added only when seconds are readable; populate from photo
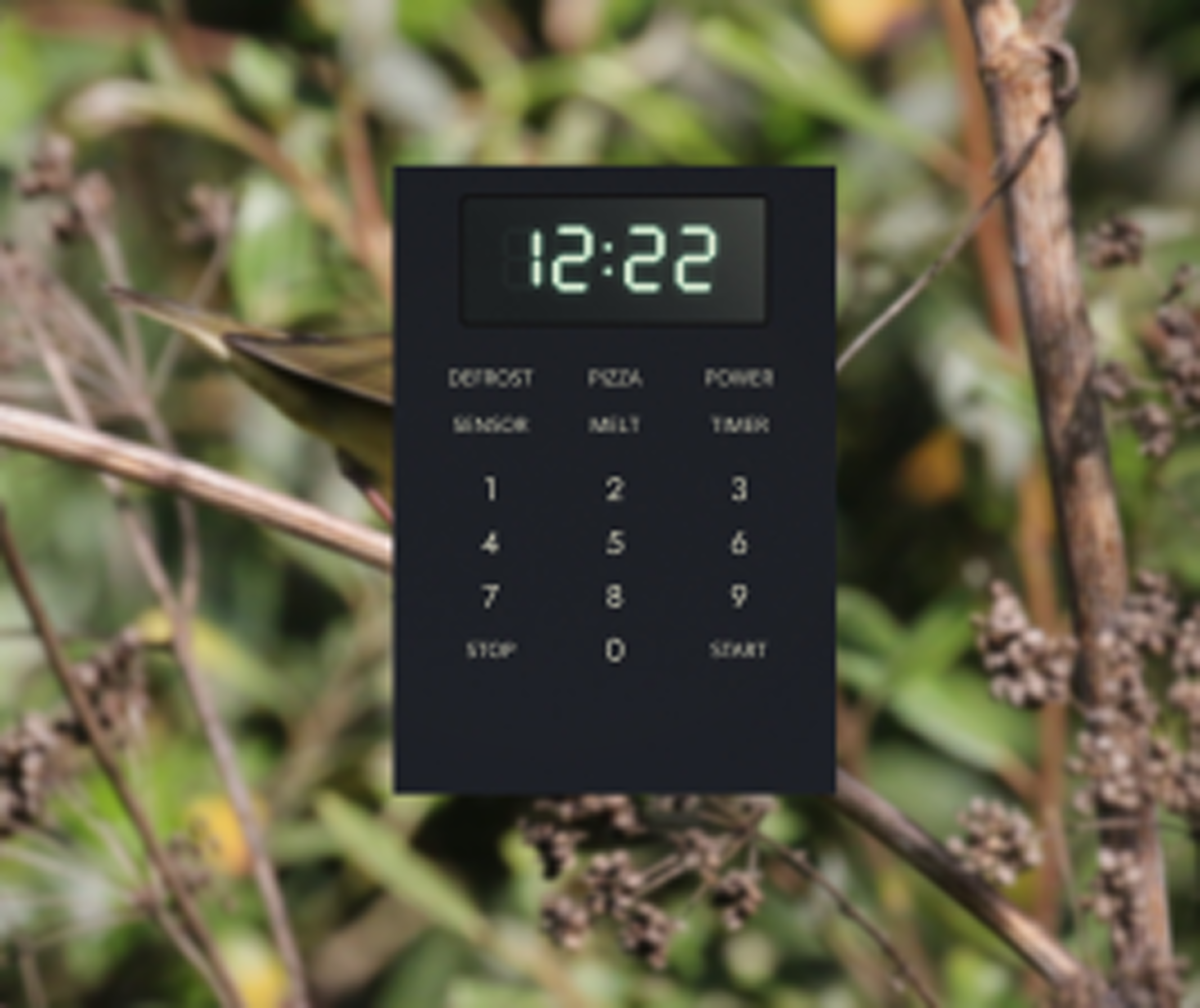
h=12 m=22
